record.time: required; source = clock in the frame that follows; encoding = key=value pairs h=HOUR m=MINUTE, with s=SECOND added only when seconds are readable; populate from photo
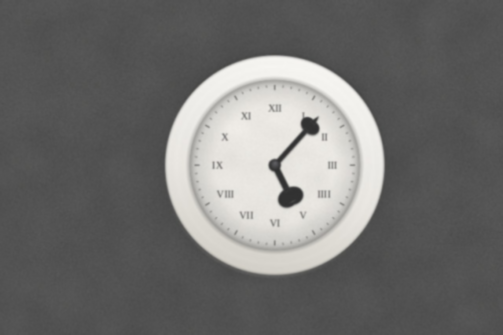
h=5 m=7
